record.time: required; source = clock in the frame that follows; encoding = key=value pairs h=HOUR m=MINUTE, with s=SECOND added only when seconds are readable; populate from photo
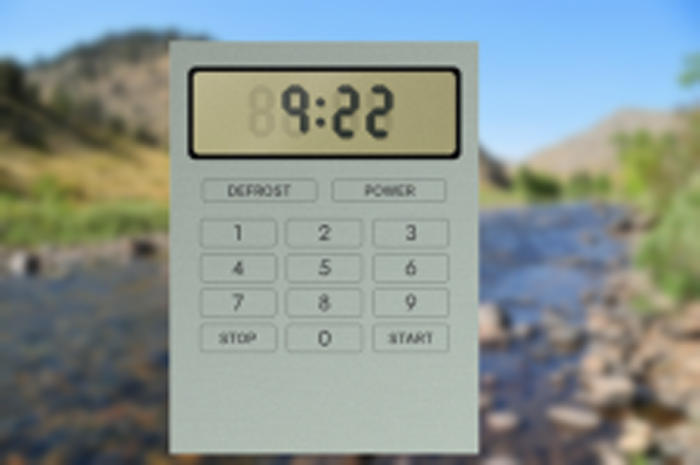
h=9 m=22
